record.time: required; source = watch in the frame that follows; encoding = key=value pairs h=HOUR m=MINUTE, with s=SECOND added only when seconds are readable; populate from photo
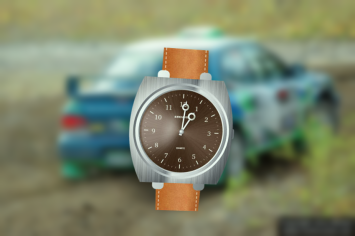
h=1 m=1
